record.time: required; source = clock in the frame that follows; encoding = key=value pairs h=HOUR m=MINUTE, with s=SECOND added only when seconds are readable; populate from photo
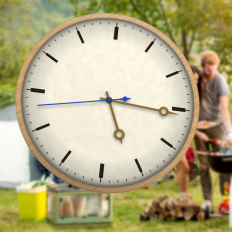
h=5 m=15 s=43
